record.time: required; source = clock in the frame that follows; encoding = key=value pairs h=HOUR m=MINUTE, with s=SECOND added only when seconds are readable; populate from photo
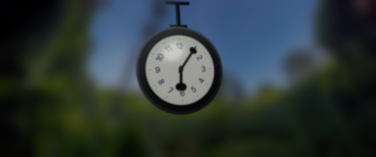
h=6 m=6
